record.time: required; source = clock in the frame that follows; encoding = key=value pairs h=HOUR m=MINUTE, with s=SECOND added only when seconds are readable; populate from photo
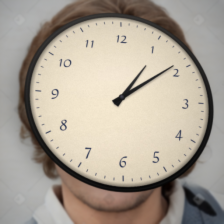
h=1 m=9
